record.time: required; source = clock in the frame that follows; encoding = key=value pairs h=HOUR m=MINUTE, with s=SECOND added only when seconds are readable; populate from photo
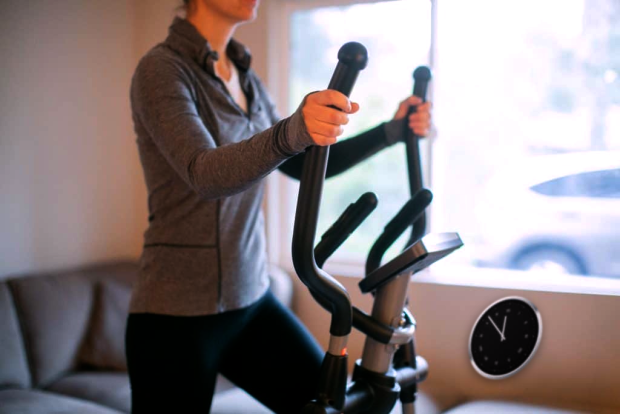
h=11 m=52
